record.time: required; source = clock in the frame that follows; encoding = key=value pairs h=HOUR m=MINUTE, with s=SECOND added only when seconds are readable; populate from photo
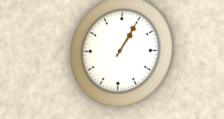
h=1 m=5
